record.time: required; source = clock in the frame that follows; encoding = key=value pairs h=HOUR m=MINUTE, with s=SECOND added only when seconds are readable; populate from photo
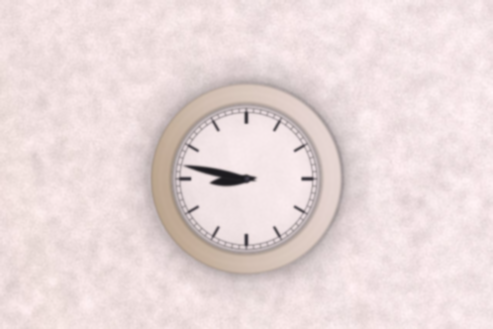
h=8 m=47
